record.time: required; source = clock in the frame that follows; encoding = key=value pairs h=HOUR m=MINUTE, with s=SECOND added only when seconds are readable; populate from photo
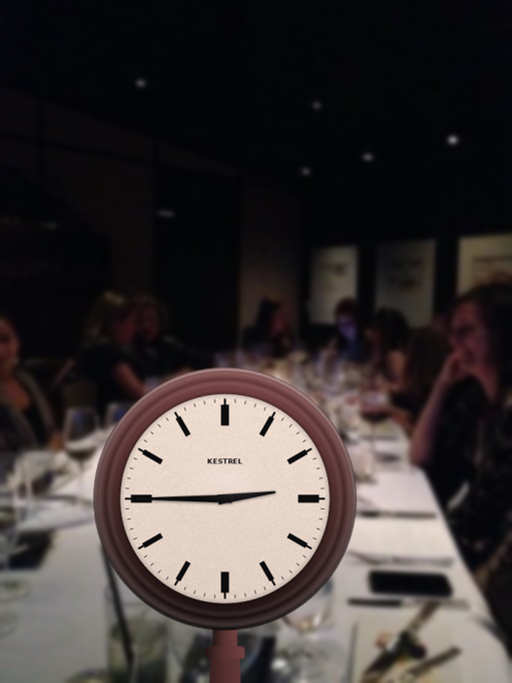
h=2 m=45
